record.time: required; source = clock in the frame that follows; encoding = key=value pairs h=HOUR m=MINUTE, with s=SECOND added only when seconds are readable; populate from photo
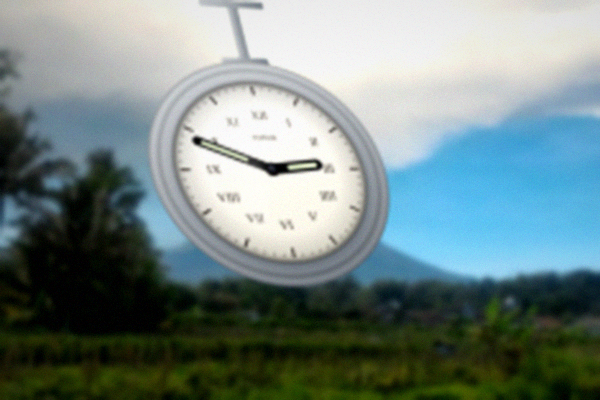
h=2 m=49
